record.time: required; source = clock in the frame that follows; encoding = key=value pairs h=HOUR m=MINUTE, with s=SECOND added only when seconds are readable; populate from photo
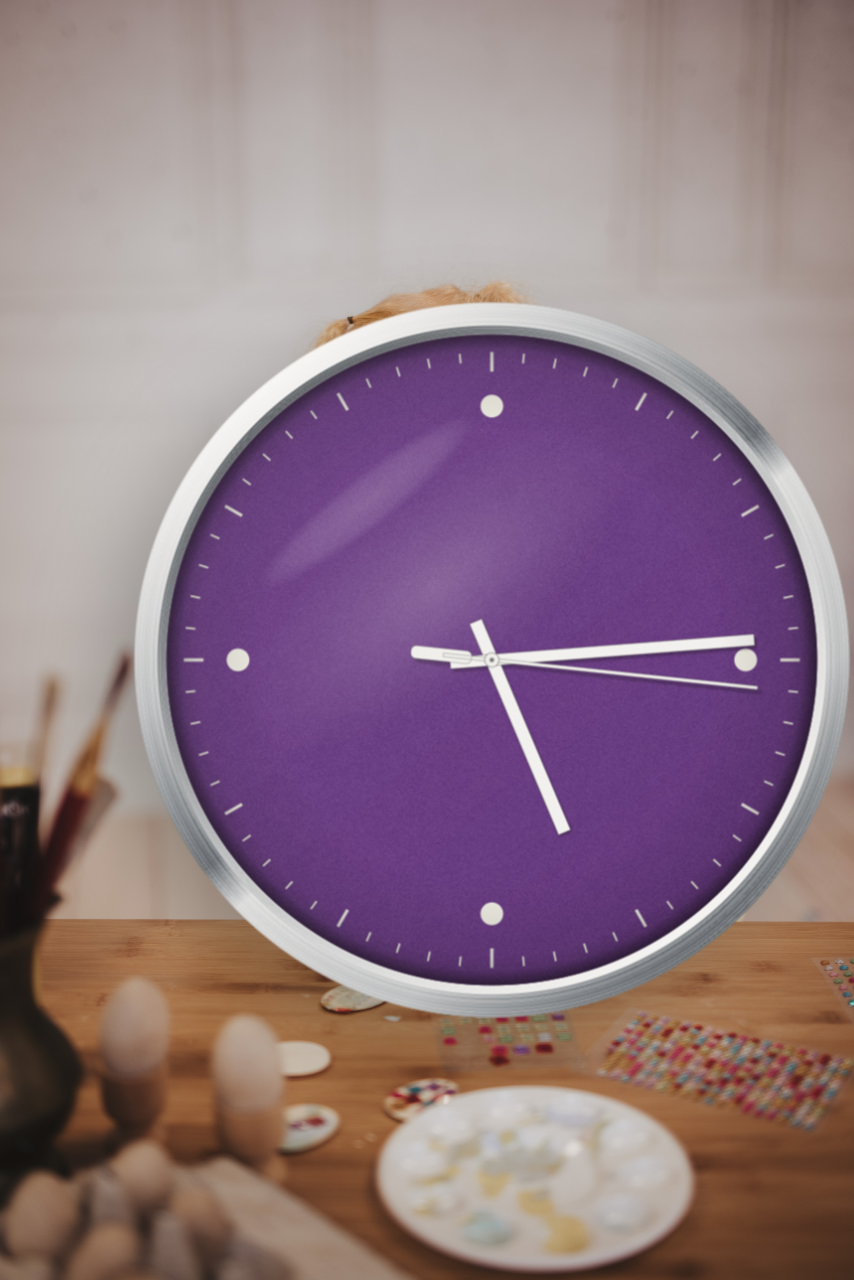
h=5 m=14 s=16
